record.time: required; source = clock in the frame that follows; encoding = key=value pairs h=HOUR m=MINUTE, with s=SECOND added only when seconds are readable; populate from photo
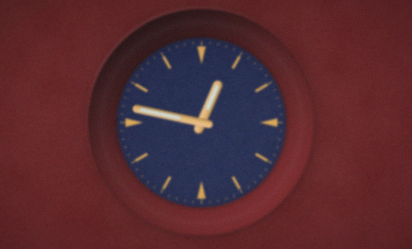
h=12 m=47
